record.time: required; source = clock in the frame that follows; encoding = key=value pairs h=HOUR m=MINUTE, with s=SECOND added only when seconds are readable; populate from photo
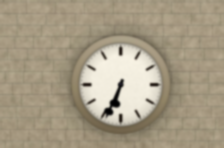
h=6 m=34
